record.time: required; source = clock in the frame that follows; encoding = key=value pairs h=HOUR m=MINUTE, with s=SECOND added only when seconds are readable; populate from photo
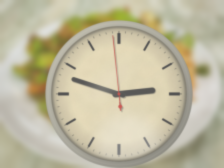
h=2 m=47 s=59
